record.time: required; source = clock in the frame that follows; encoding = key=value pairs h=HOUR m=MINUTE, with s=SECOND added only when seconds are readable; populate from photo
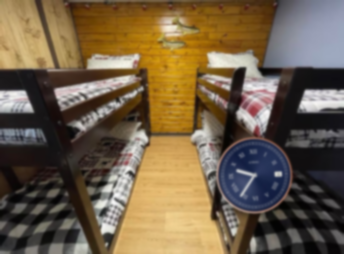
h=9 m=36
